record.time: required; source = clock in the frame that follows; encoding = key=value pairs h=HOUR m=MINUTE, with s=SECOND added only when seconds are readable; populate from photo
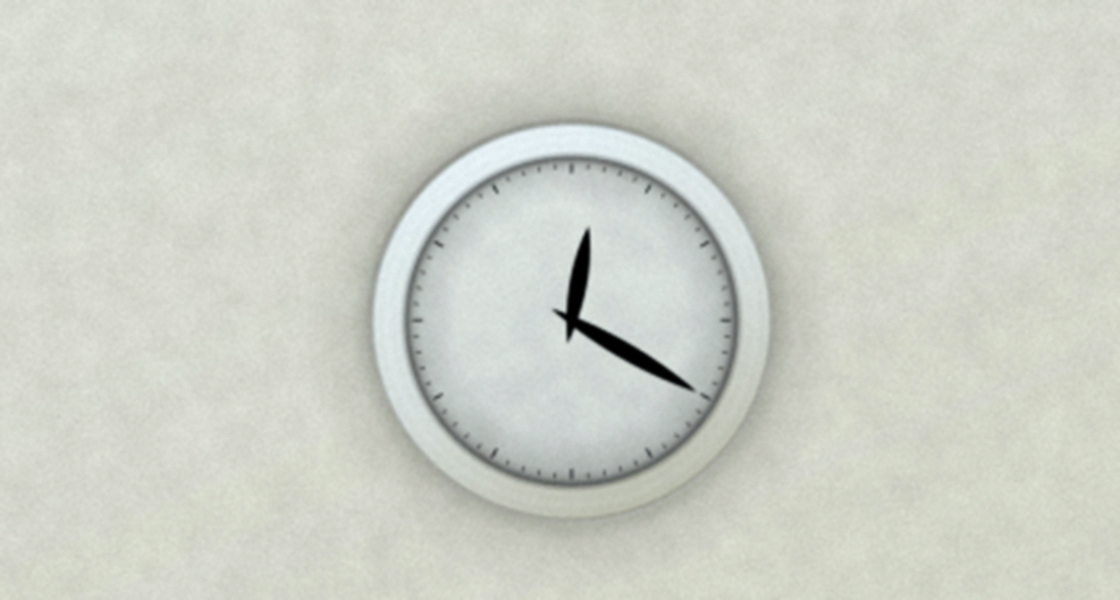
h=12 m=20
